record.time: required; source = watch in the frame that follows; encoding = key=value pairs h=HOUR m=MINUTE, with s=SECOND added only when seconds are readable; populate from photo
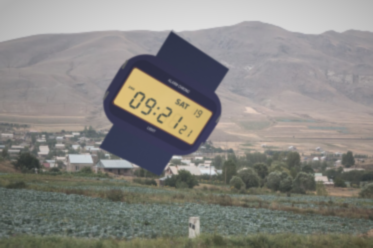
h=9 m=21
